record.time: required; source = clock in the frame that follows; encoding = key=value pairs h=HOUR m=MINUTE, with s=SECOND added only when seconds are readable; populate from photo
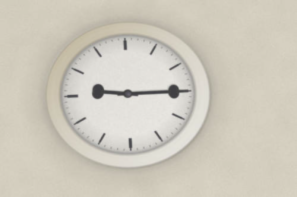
h=9 m=15
